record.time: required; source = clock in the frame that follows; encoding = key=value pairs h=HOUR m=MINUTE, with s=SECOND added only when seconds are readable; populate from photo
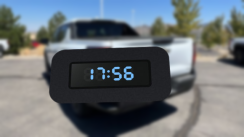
h=17 m=56
